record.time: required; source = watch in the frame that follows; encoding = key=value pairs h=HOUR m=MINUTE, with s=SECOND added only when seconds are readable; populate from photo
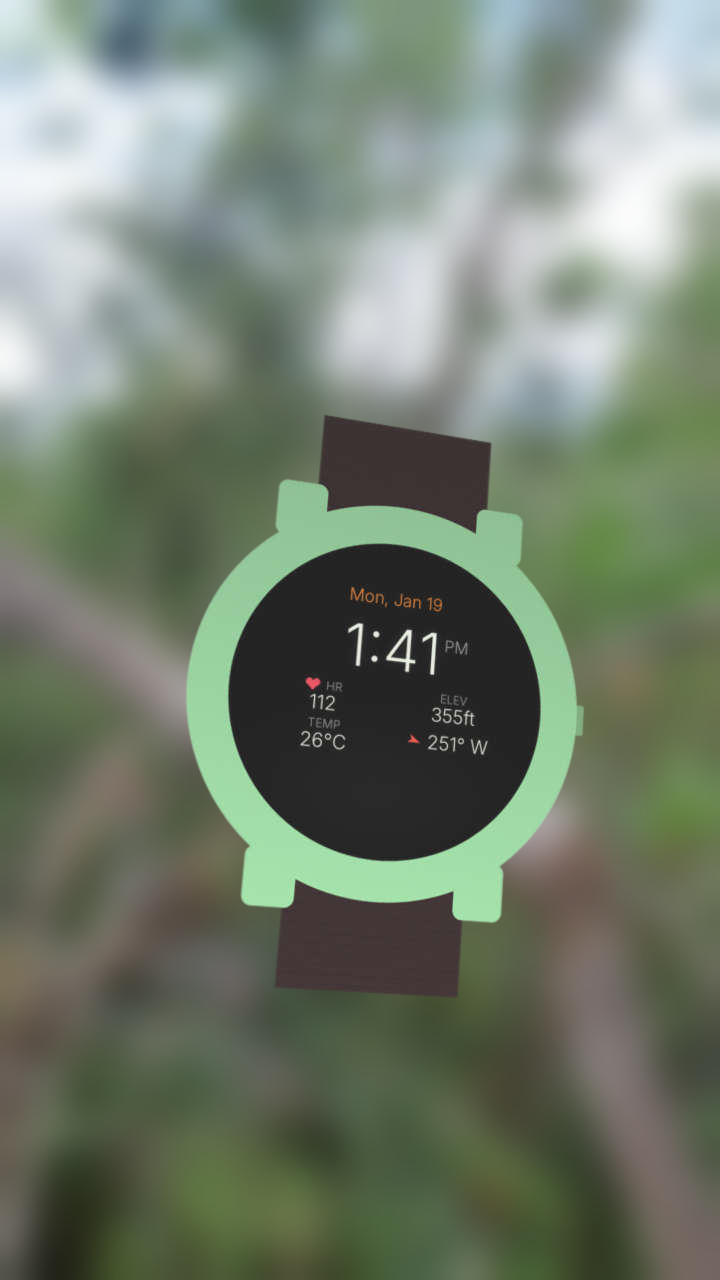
h=1 m=41
